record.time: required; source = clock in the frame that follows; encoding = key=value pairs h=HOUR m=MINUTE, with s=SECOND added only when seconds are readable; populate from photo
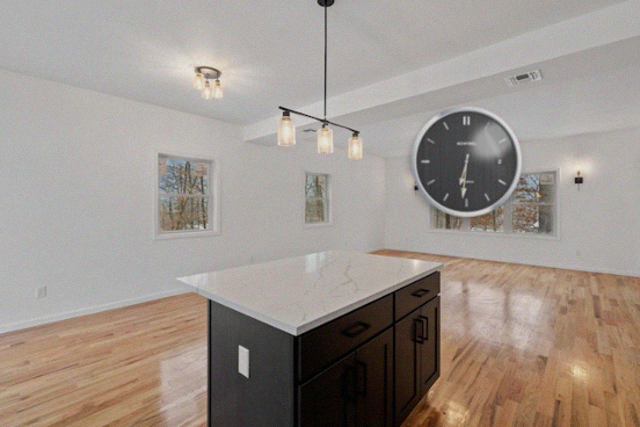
h=6 m=31
